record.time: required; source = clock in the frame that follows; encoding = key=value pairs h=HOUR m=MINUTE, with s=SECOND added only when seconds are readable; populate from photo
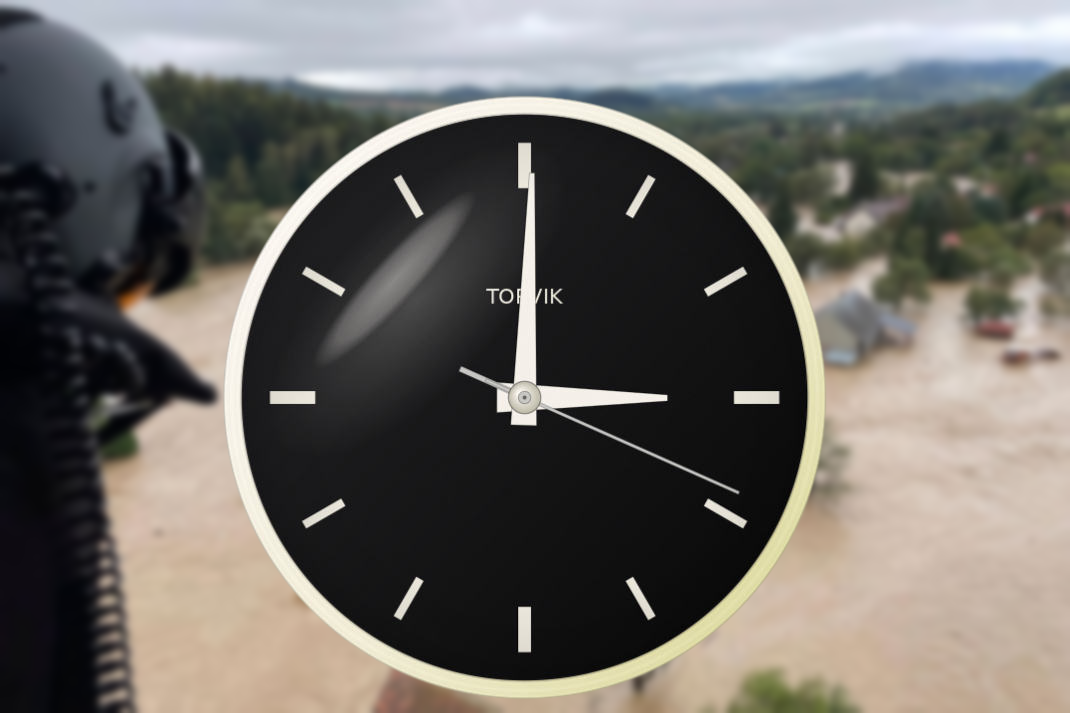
h=3 m=0 s=19
